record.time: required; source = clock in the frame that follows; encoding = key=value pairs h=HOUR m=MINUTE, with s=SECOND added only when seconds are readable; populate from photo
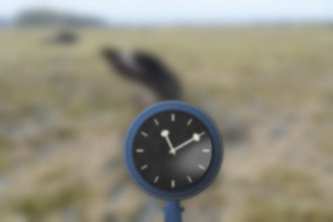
h=11 m=10
